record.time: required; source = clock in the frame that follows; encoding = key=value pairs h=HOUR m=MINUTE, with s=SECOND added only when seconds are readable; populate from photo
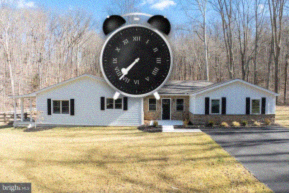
h=7 m=37
